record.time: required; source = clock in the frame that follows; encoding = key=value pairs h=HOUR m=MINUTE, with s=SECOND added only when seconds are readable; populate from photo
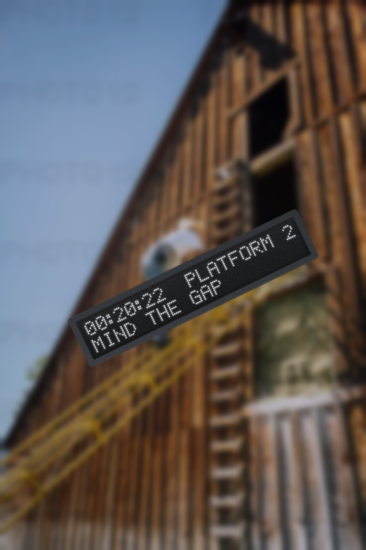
h=0 m=20 s=22
